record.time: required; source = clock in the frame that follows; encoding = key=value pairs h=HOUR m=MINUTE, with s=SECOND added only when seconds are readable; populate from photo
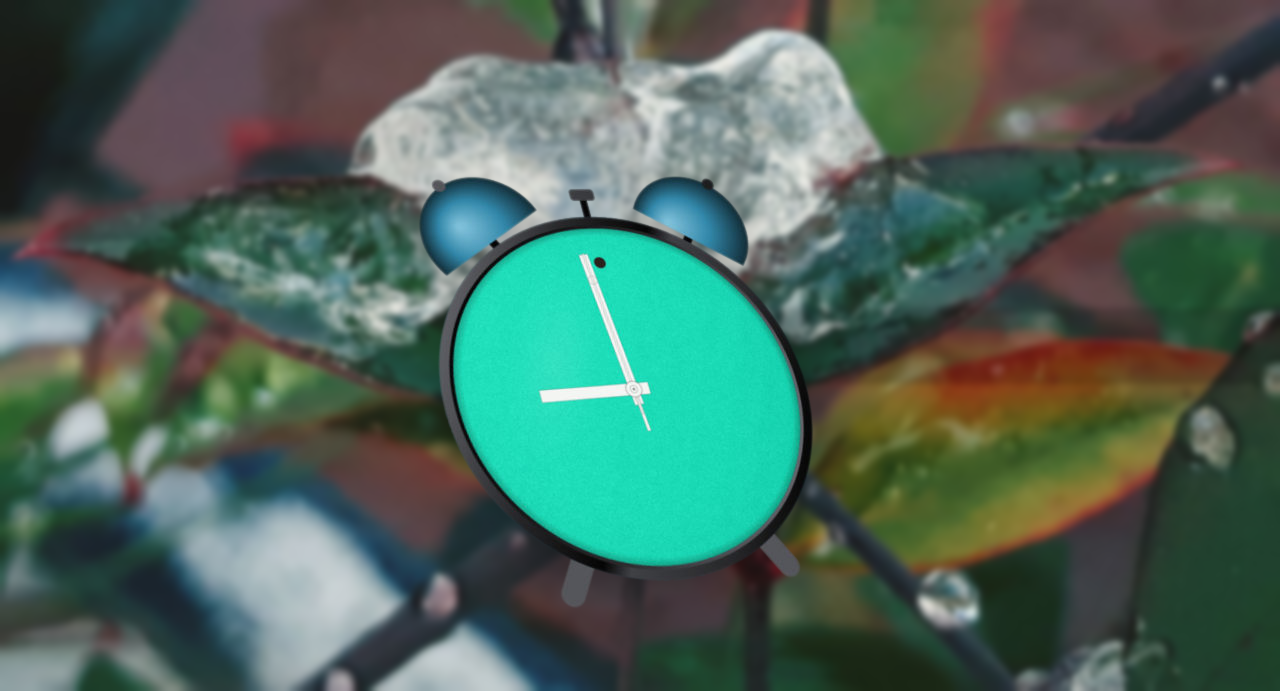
h=8 m=58 s=59
